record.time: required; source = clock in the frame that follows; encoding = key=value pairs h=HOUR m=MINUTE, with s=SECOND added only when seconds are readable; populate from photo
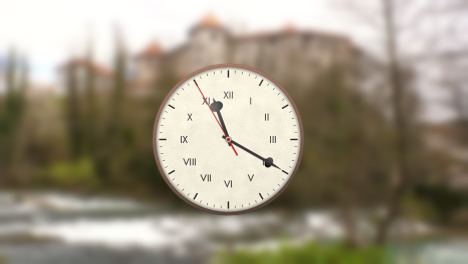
h=11 m=19 s=55
